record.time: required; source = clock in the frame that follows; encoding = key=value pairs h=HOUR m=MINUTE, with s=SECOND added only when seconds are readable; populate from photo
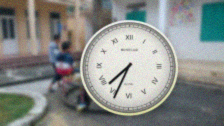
h=7 m=34
